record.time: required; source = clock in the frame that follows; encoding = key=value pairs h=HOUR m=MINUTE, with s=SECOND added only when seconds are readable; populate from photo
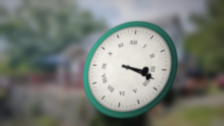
h=3 m=18
